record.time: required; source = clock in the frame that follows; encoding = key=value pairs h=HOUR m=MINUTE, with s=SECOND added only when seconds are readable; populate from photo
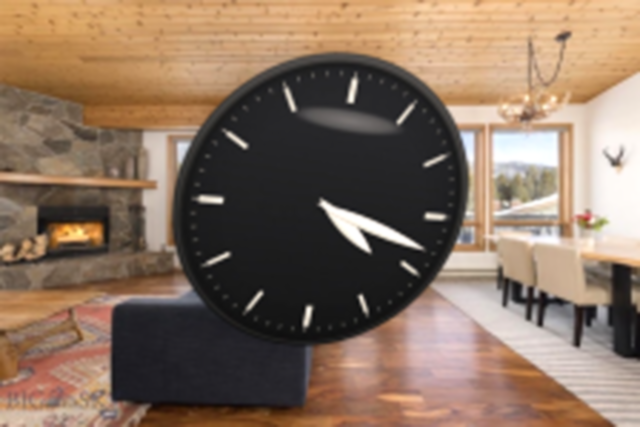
h=4 m=18
